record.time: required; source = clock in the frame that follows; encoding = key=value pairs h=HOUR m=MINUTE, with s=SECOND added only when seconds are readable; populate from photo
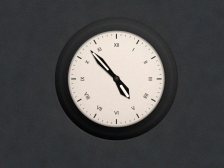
h=4 m=53
